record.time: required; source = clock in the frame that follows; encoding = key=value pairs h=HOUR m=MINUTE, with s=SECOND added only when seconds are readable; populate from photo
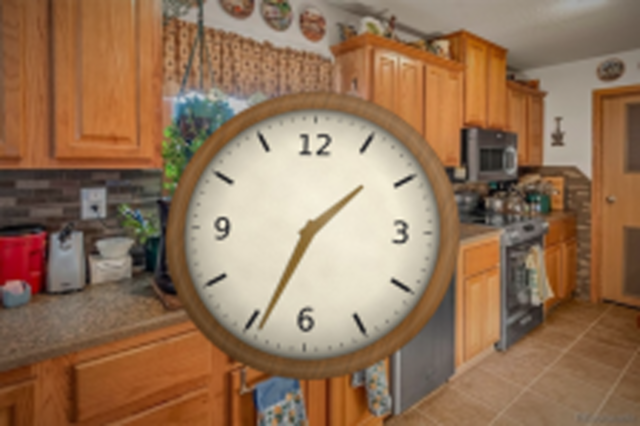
h=1 m=34
